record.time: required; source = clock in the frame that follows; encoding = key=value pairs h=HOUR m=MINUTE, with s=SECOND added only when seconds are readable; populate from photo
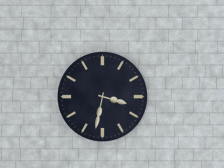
h=3 m=32
